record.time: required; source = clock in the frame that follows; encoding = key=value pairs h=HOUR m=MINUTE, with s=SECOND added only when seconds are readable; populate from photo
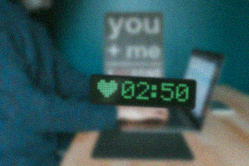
h=2 m=50
